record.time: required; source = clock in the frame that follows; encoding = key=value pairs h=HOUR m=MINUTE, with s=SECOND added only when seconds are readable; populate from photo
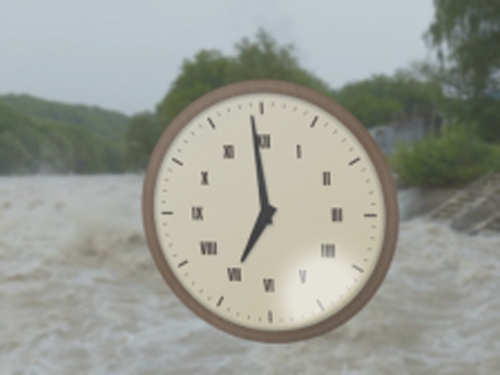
h=6 m=59
